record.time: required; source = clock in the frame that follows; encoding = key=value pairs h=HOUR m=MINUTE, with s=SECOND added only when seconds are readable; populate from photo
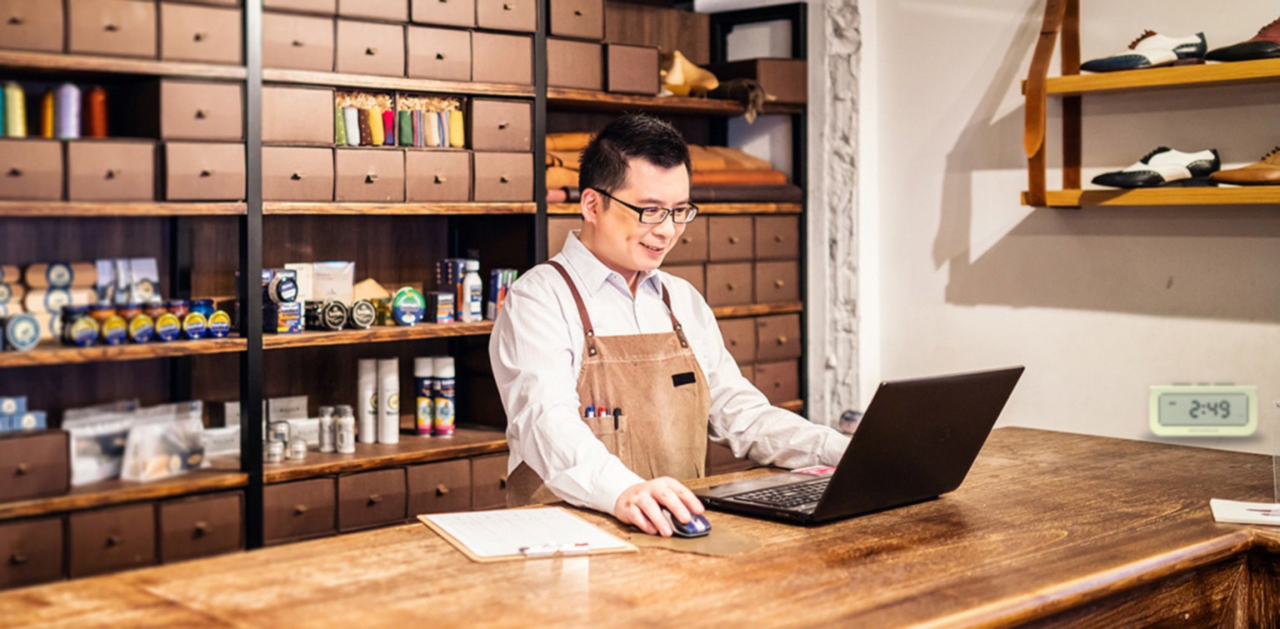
h=2 m=49
